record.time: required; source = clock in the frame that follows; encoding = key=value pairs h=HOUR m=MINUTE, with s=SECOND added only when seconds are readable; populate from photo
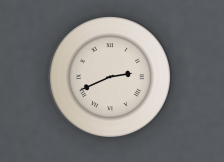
h=2 m=41
